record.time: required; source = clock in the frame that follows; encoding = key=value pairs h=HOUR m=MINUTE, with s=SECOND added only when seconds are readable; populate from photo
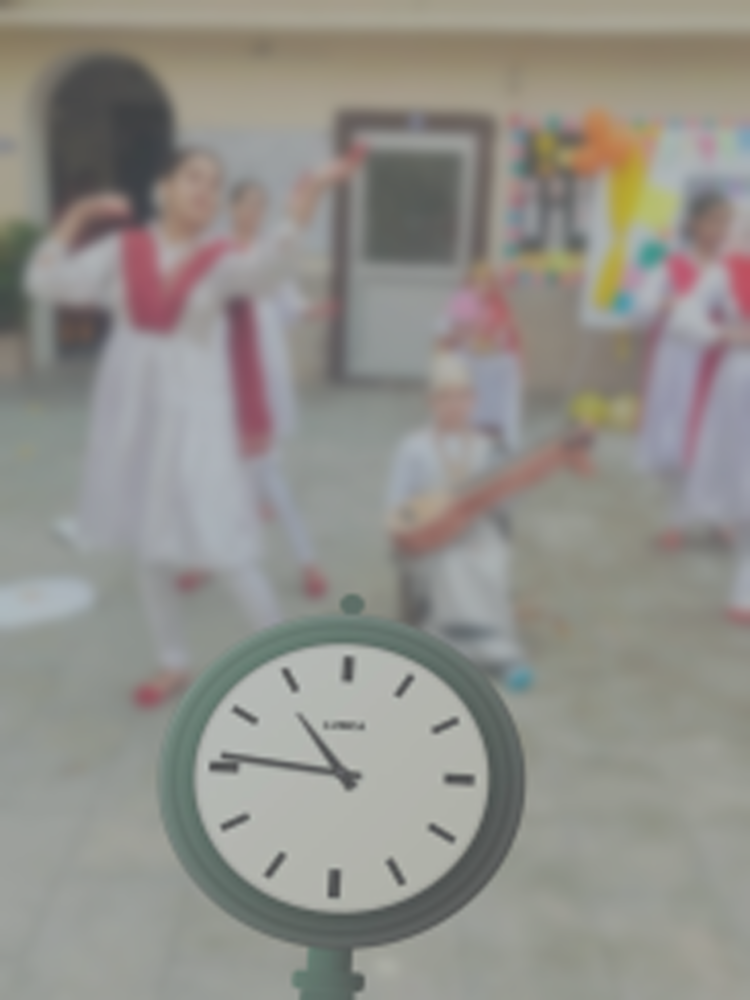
h=10 m=46
